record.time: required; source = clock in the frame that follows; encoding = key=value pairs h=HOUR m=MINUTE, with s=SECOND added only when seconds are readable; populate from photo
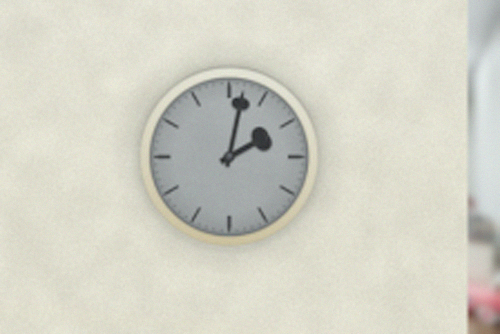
h=2 m=2
